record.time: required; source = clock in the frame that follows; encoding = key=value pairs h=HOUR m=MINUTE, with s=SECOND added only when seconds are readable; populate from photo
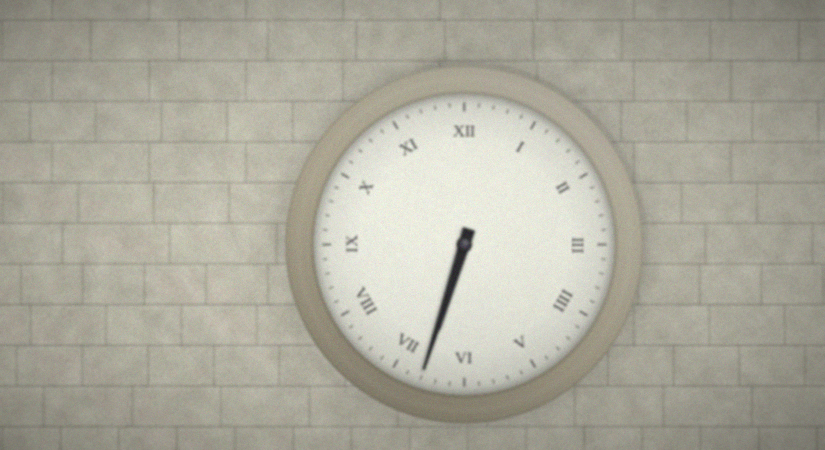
h=6 m=33
